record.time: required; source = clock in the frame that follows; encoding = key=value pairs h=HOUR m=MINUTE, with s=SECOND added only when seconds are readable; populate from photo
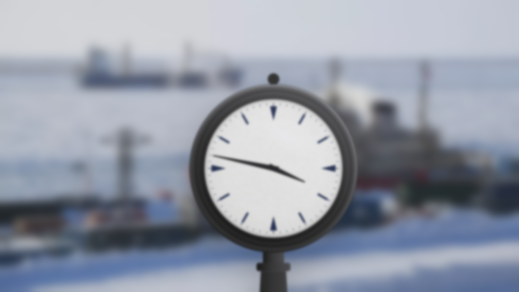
h=3 m=47
